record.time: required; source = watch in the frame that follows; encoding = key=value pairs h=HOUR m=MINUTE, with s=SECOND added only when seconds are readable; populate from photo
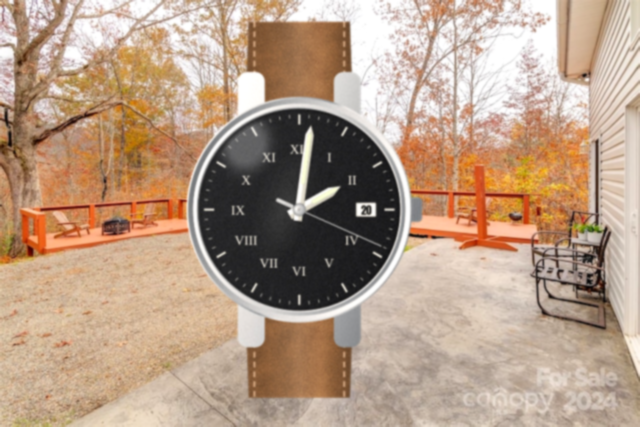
h=2 m=1 s=19
